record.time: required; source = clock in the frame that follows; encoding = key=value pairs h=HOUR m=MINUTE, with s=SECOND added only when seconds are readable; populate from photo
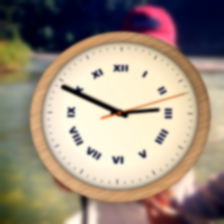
h=2 m=49 s=12
